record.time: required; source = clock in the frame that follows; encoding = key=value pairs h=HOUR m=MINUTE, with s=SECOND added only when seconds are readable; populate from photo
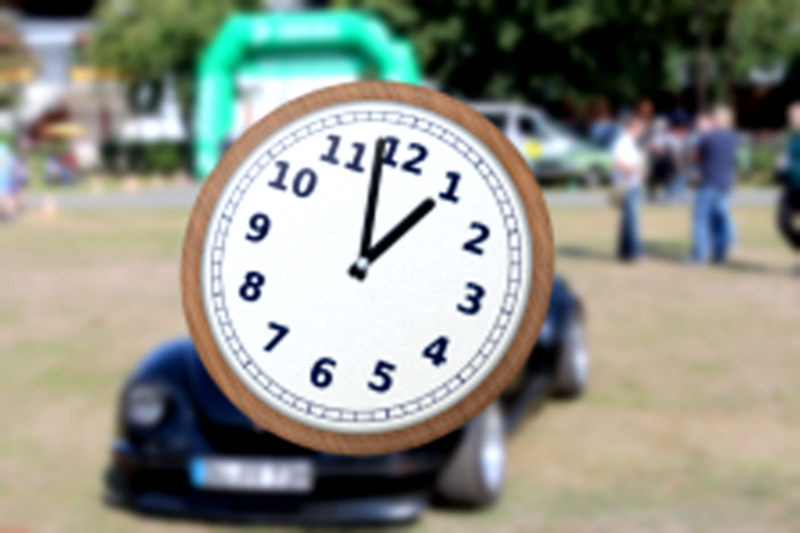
h=12 m=58
